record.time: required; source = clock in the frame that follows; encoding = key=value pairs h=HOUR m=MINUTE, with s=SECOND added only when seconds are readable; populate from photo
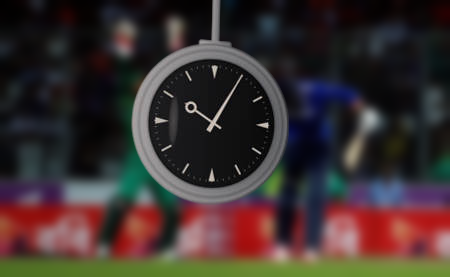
h=10 m=5
